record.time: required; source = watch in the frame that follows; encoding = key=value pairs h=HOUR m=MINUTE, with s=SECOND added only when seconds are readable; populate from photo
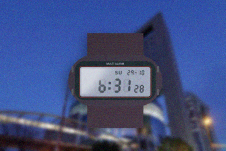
h=6 m=31 s=28
